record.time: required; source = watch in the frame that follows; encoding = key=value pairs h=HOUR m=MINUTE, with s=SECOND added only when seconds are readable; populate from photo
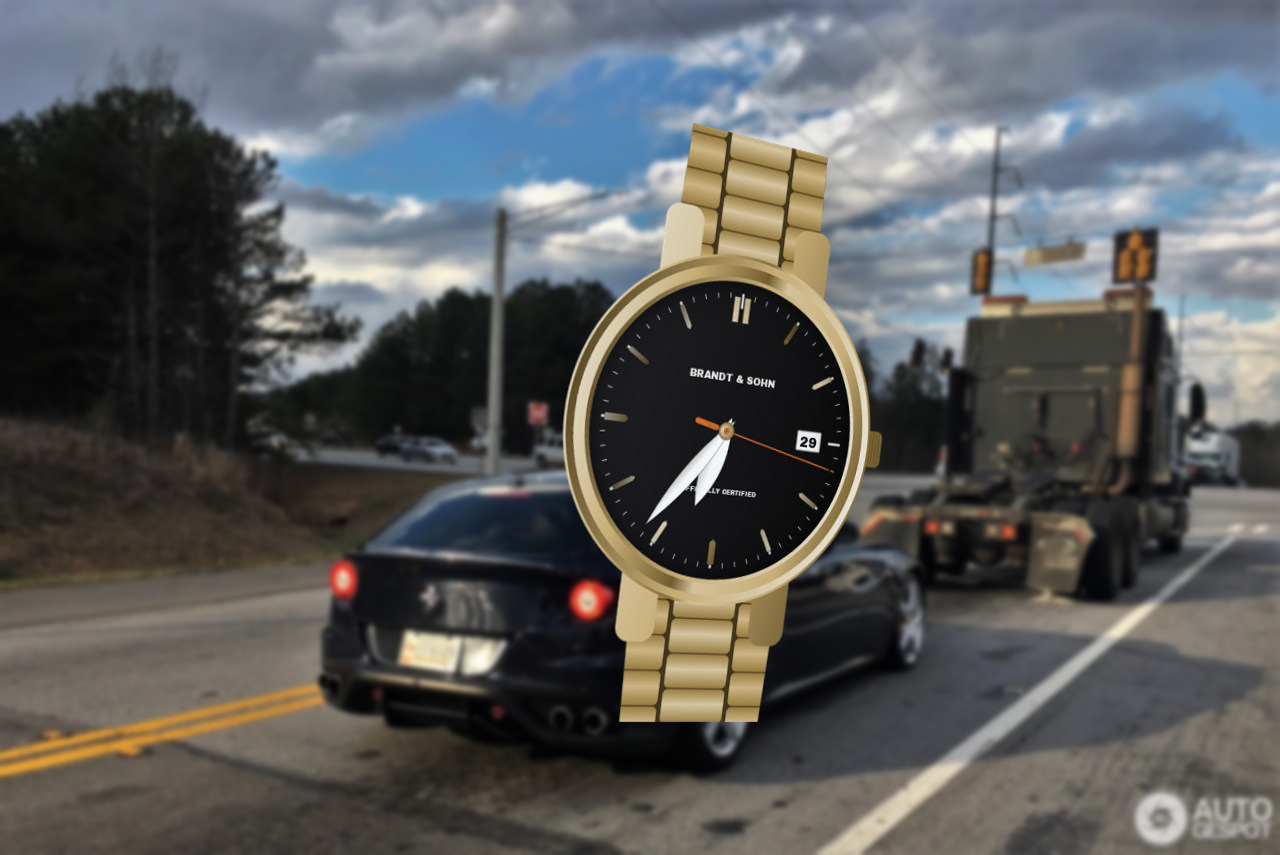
h=6 m=36 s=17
